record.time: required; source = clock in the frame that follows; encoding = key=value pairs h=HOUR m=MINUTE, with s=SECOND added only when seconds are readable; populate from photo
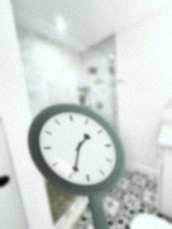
h=1 m=34
